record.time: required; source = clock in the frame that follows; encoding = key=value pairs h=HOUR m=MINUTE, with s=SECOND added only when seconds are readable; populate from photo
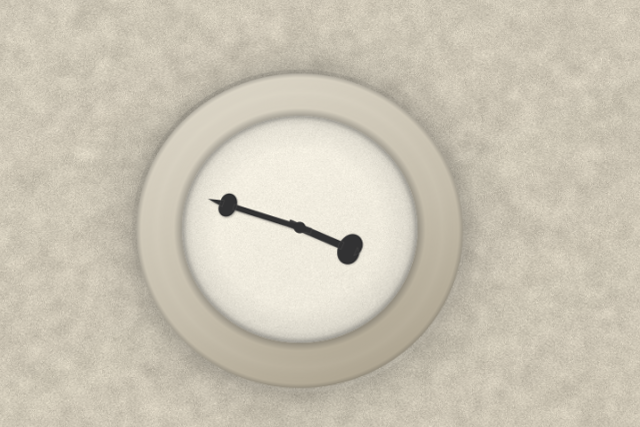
h=3 m=48
